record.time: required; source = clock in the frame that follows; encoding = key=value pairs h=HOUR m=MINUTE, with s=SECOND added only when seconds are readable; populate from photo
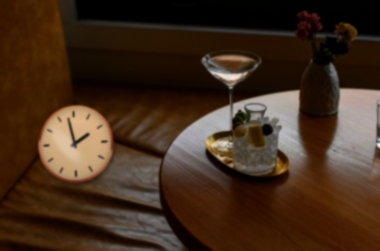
h=1 m=58
